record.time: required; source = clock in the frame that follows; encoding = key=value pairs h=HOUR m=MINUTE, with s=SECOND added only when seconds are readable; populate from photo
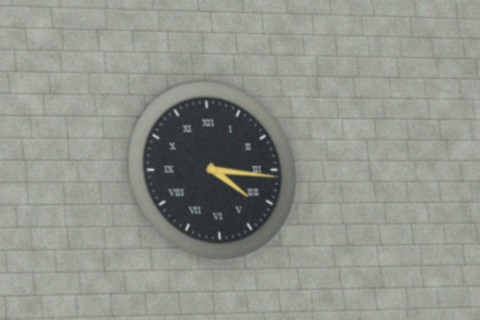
h=4 m=16
